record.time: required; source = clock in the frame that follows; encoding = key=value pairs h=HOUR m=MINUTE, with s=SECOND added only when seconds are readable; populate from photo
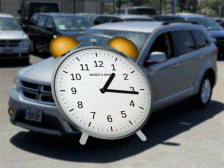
h=1 m=16
